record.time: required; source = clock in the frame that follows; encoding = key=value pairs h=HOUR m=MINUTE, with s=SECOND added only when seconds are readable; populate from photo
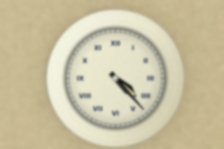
h=4 m=23
